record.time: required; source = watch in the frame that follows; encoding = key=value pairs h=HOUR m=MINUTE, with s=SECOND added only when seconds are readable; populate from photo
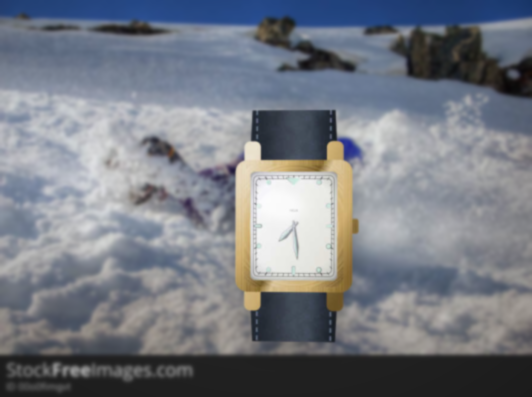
h=7 m=29
